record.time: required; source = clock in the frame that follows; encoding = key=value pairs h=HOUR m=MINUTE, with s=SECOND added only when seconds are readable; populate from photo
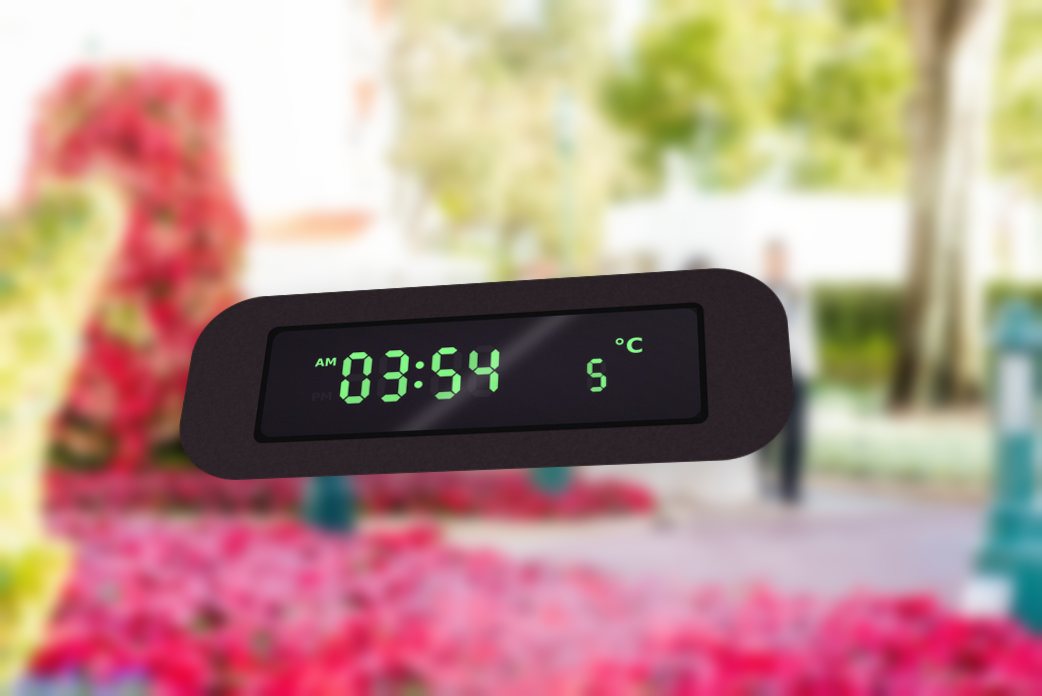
h=3 m=54
